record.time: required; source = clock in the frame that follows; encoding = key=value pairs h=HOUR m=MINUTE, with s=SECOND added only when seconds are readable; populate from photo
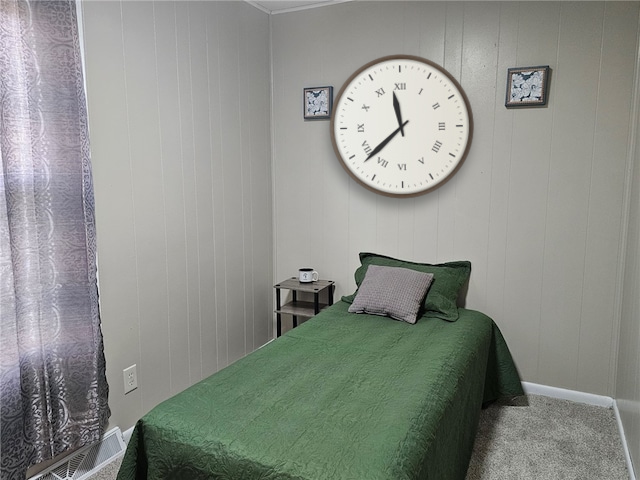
h=11 m=38
